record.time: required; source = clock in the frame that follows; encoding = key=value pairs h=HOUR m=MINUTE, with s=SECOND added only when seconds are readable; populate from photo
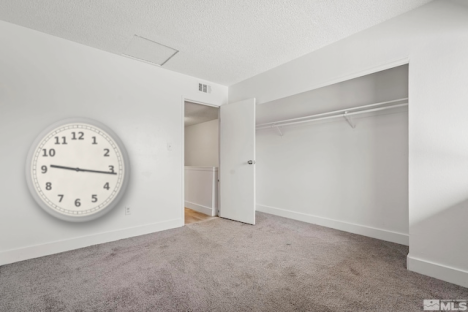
h=9 m=16
